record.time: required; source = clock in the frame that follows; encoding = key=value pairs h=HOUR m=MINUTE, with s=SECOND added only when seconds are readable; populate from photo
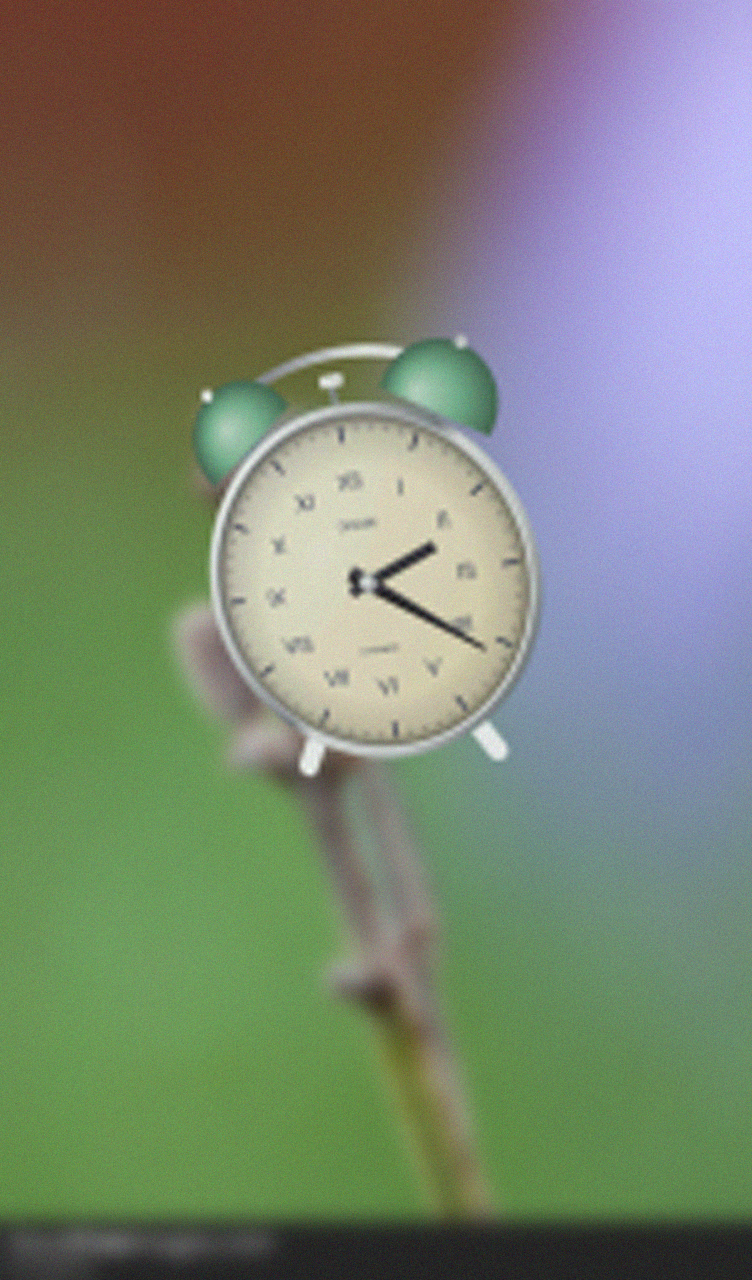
h=2 m=21
